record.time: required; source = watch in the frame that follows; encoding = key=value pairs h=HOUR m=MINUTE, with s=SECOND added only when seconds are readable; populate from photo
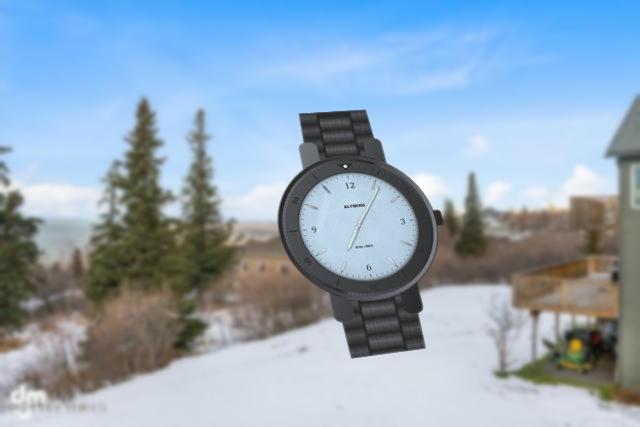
h=7 m=6
